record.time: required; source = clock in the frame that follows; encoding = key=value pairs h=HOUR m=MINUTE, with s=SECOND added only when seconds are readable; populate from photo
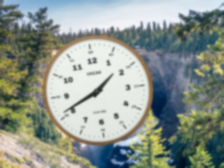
h=1 m=41
